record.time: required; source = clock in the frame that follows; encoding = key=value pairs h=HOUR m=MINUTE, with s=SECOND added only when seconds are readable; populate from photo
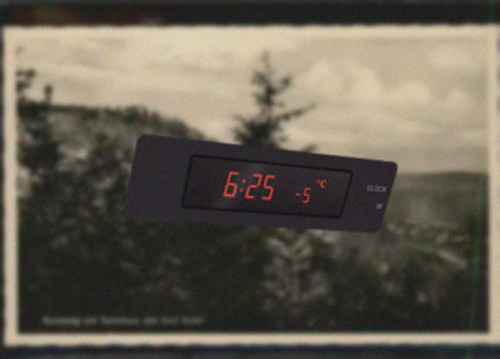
h=6 m=25
